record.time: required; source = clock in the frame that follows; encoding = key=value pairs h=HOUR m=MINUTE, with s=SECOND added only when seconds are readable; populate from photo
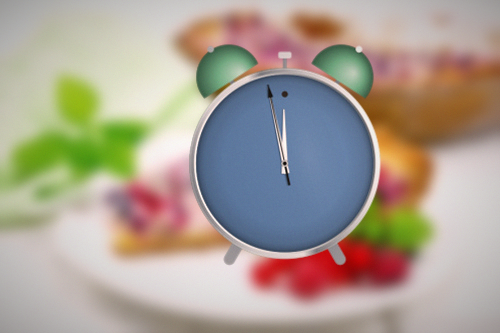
h=11 m=57 s=58
